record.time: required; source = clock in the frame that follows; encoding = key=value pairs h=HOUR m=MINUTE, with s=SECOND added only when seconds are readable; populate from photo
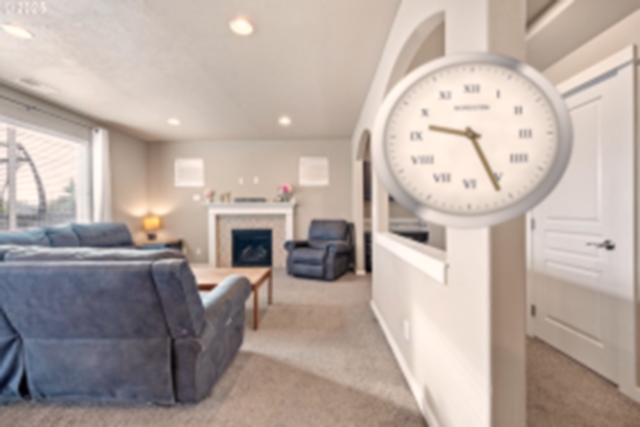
h=9 m=26
